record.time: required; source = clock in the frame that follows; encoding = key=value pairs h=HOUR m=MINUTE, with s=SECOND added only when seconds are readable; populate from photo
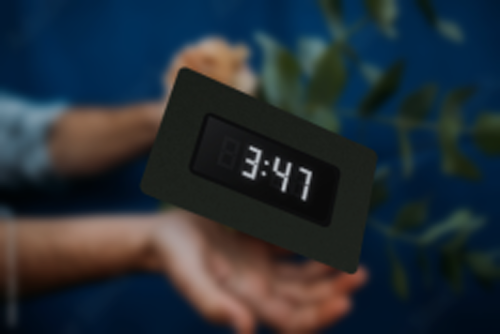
h=3 m=47
